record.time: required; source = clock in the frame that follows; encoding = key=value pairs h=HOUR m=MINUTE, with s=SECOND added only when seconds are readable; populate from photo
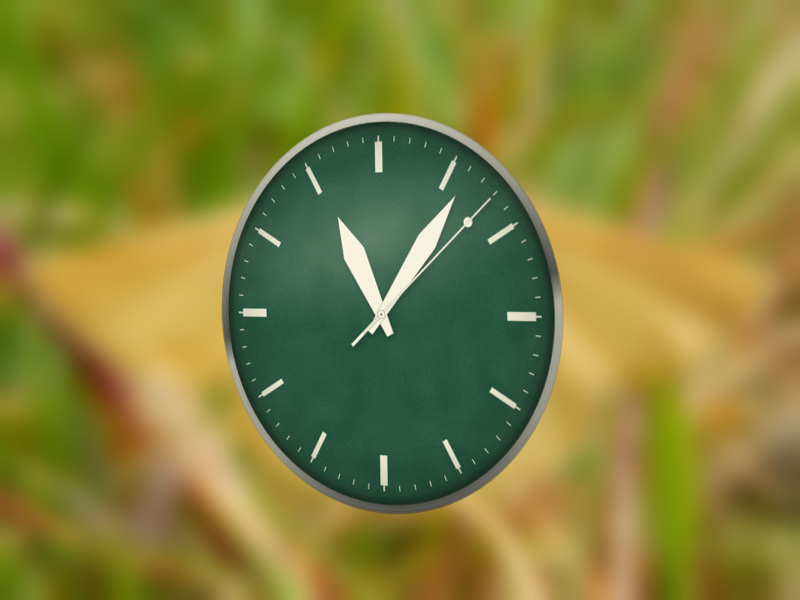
h=11 m=6 s=8
